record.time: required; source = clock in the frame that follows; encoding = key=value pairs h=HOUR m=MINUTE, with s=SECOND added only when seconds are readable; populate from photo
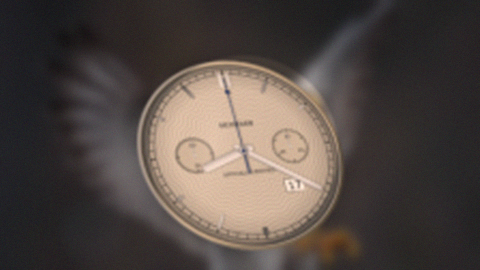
h=8 m=21
